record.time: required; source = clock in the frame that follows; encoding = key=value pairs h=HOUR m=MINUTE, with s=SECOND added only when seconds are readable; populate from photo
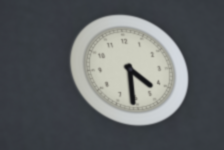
h=4 m=31
